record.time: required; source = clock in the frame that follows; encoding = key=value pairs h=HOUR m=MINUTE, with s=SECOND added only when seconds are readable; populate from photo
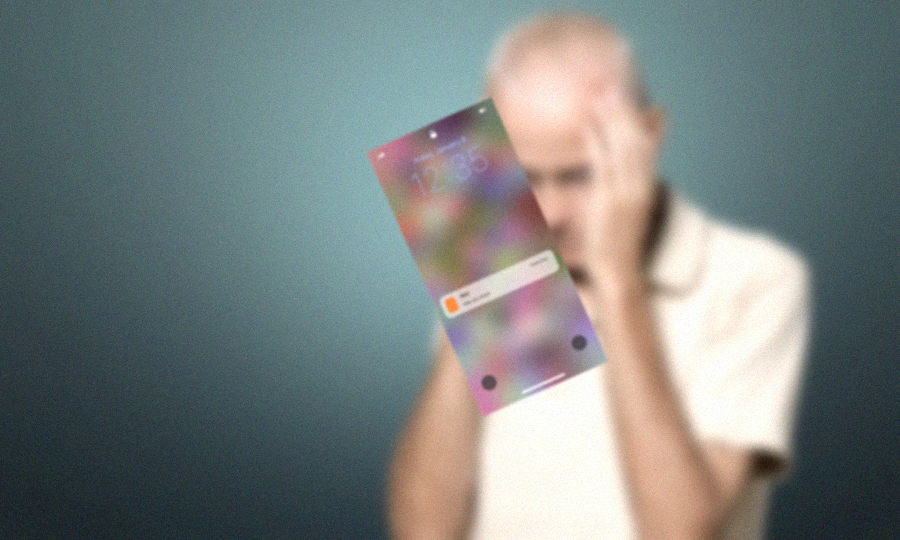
h=12 m=35
